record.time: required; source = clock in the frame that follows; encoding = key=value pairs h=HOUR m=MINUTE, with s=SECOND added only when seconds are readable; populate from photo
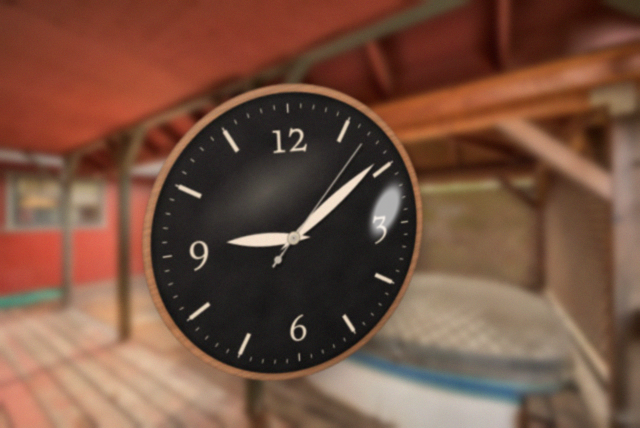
h=9 m=9 s=7
